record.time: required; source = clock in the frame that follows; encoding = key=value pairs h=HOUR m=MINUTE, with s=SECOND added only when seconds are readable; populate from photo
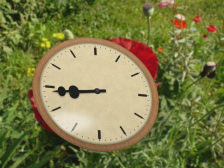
h=8 m=44
